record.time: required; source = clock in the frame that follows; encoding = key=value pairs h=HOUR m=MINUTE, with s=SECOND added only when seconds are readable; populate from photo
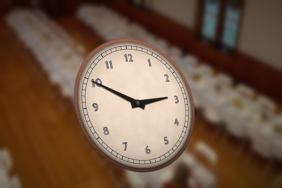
h=2 m=50
